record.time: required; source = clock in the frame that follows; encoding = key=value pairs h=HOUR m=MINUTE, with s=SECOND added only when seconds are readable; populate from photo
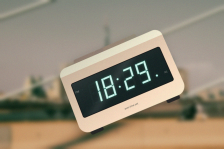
h=18 m=29
